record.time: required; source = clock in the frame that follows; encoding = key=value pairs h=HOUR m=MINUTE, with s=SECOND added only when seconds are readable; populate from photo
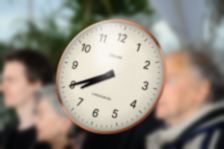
h=7 m=40
